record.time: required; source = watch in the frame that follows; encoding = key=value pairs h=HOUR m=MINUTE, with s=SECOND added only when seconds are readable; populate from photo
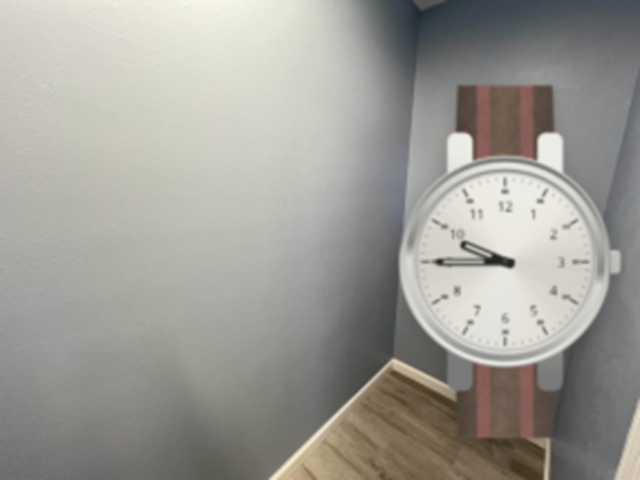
h=9 m=45
